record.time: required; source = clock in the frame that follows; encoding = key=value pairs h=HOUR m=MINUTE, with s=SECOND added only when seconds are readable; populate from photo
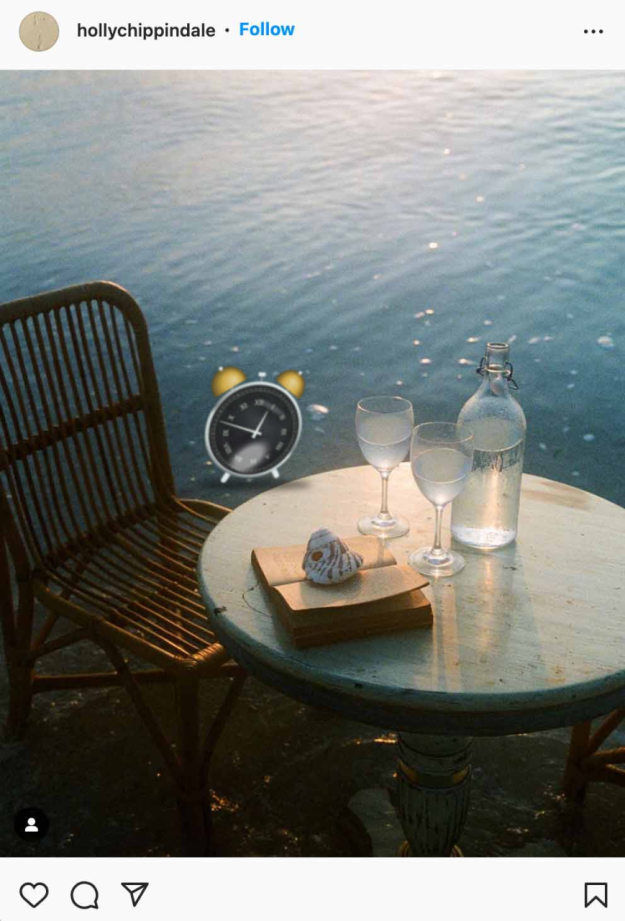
h=12 m=48
